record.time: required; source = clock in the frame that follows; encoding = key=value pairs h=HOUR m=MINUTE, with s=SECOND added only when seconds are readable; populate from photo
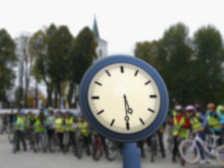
h=5 m=30
